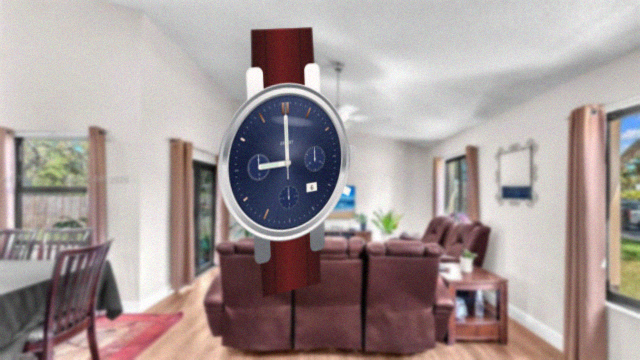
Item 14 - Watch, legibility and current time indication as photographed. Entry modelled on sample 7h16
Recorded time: 9h00
